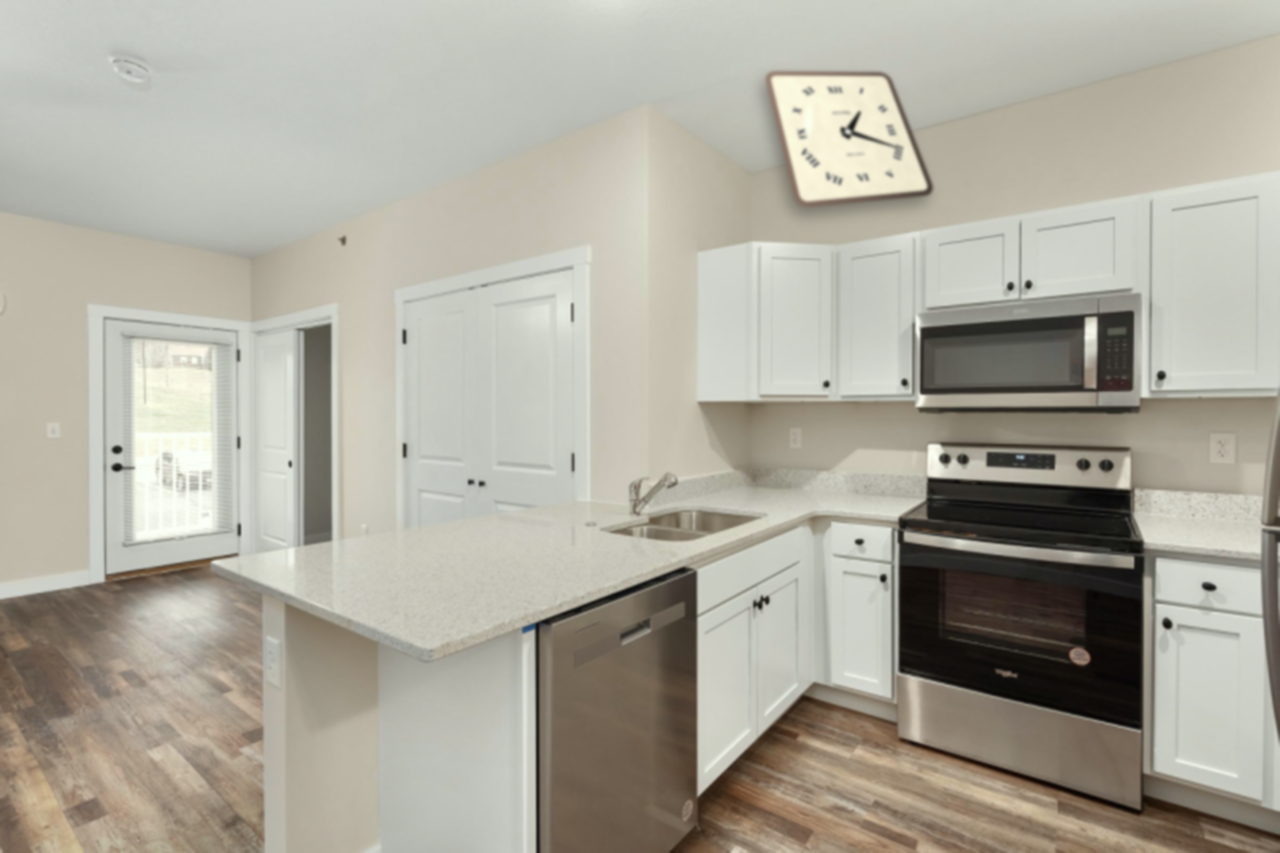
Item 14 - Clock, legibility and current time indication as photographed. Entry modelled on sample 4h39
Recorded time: 1h19
